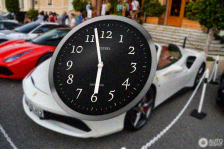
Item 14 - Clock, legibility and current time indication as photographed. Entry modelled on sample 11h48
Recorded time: 5h57
